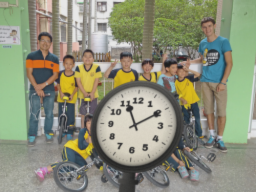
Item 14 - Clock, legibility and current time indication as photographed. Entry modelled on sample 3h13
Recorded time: 11h10
